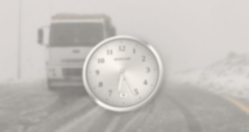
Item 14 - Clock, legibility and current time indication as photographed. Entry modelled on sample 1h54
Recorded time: 6h26
